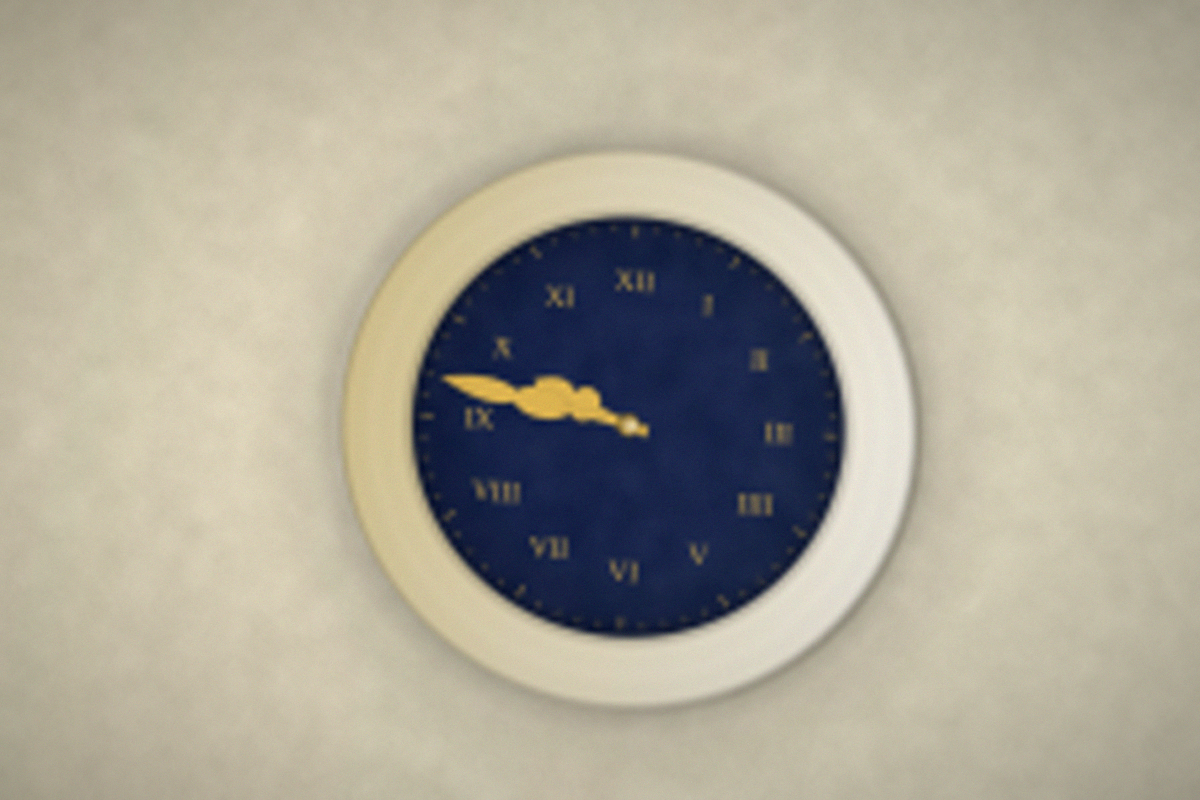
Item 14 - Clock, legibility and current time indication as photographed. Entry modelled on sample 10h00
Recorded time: 9h47
